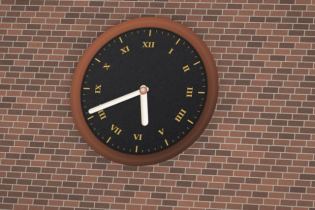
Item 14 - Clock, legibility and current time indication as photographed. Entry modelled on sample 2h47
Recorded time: 5h41
